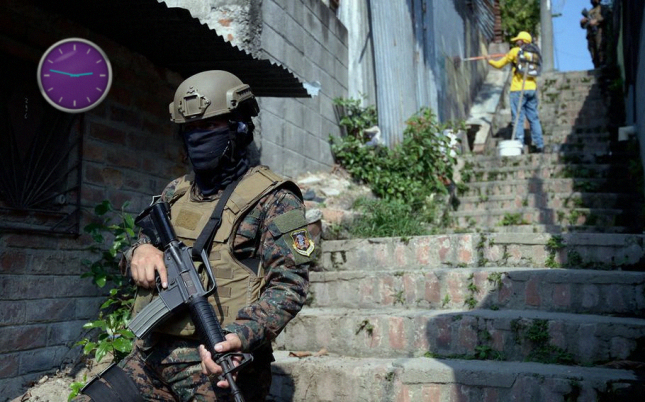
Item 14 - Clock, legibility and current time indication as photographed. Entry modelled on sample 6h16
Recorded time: 2h47
